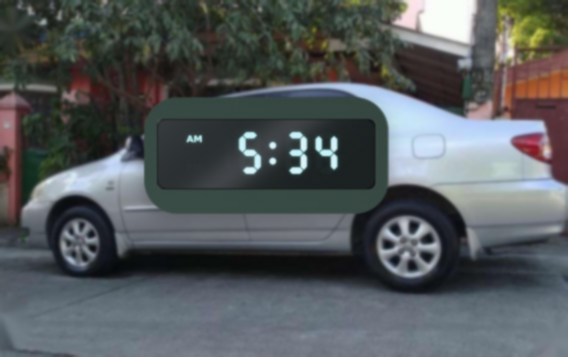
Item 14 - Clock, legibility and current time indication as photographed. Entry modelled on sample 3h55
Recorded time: 5h34
